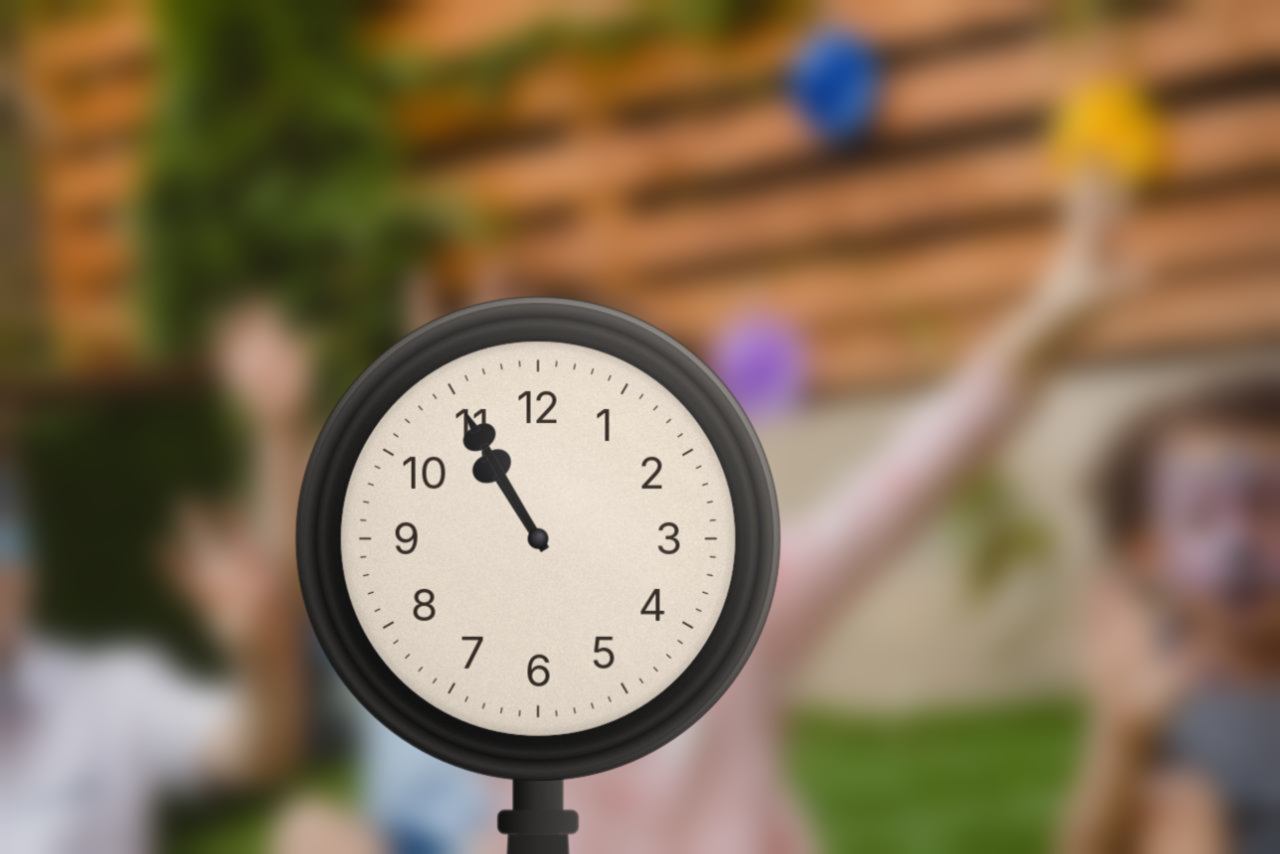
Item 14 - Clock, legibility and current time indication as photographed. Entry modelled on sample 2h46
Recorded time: 10h55
